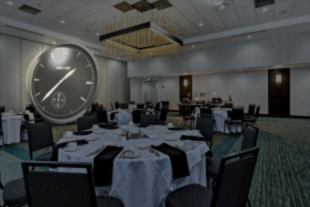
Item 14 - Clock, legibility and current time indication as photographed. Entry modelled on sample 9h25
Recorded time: 1h37
